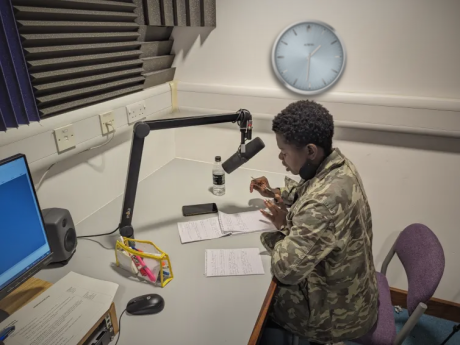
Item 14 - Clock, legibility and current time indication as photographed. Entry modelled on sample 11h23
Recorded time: 1h31
